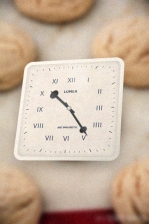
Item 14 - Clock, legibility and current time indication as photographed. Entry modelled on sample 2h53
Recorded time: 10h24
